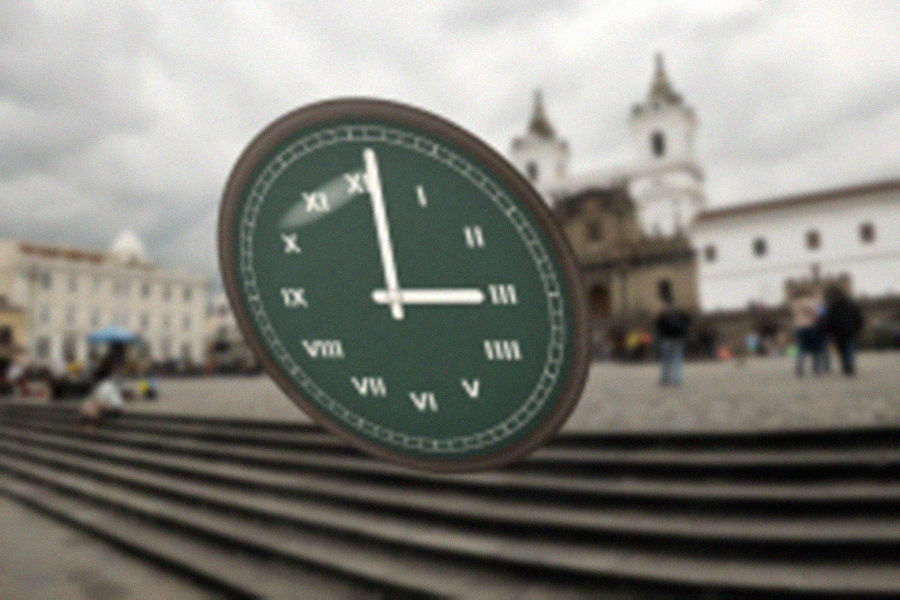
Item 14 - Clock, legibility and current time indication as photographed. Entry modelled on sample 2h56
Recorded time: 3h01
